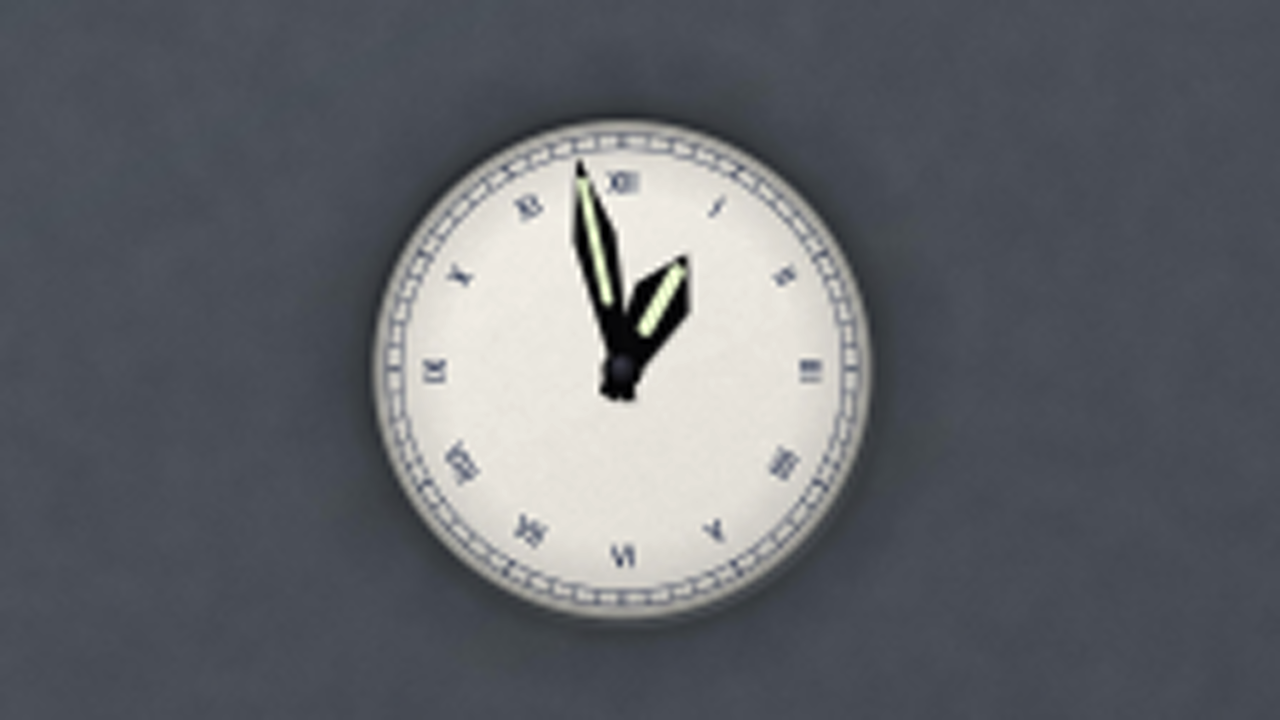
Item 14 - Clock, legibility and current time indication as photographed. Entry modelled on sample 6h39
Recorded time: 12h58
